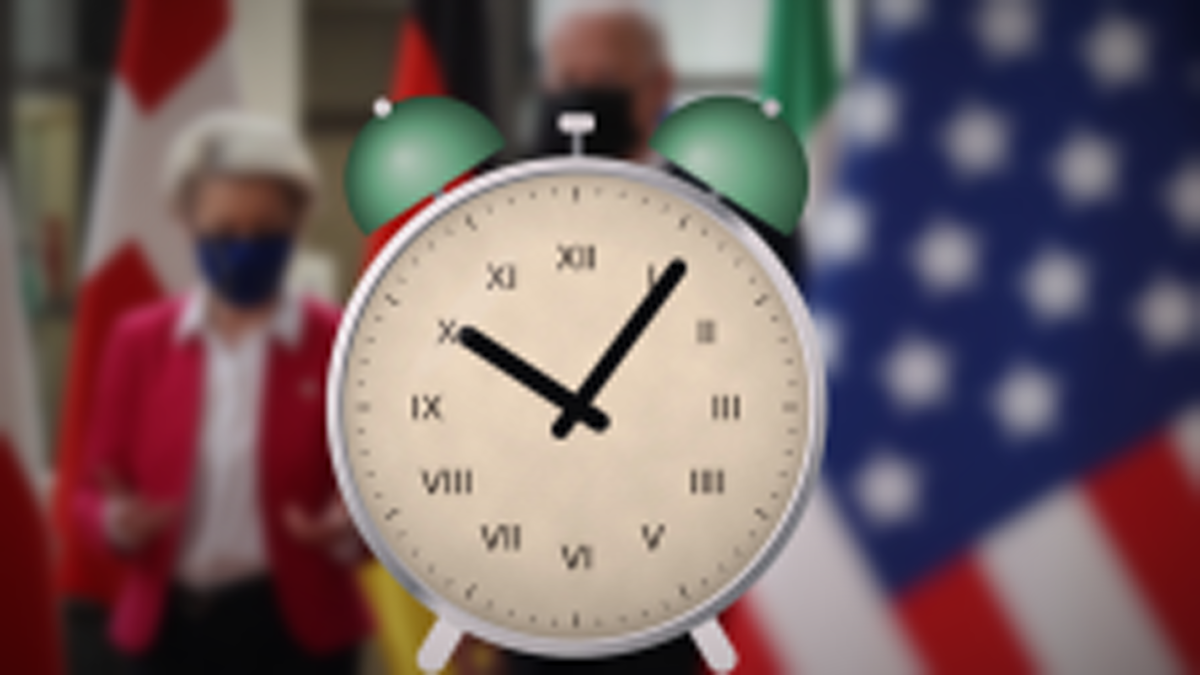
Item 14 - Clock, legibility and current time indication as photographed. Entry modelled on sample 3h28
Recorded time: 10h06
